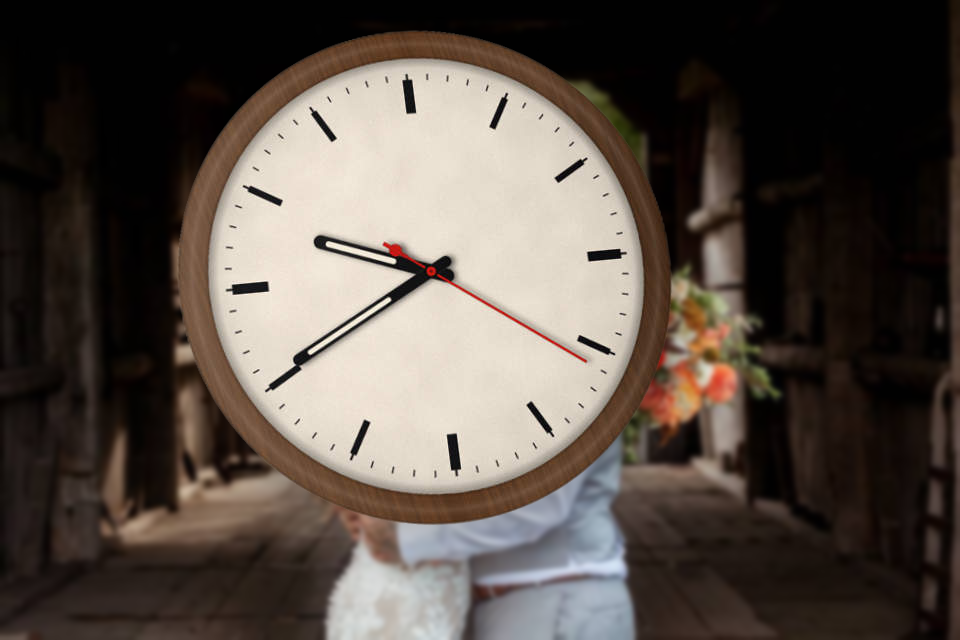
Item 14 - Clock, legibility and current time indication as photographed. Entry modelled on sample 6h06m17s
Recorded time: 9h40m21s
